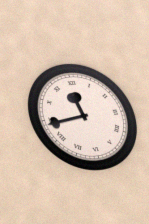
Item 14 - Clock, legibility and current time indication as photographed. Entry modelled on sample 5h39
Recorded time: 11h44
